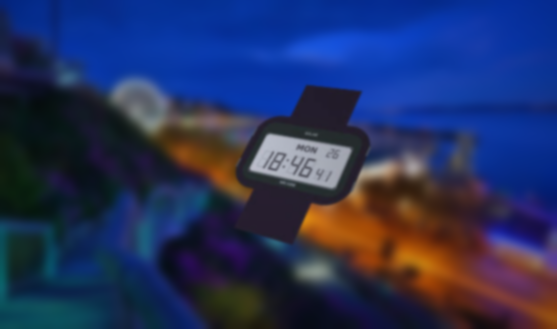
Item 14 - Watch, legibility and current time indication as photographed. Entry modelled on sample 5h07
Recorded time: 18h46
